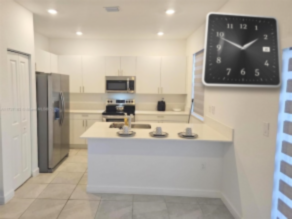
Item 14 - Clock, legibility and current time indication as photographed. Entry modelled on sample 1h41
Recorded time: 1h49
